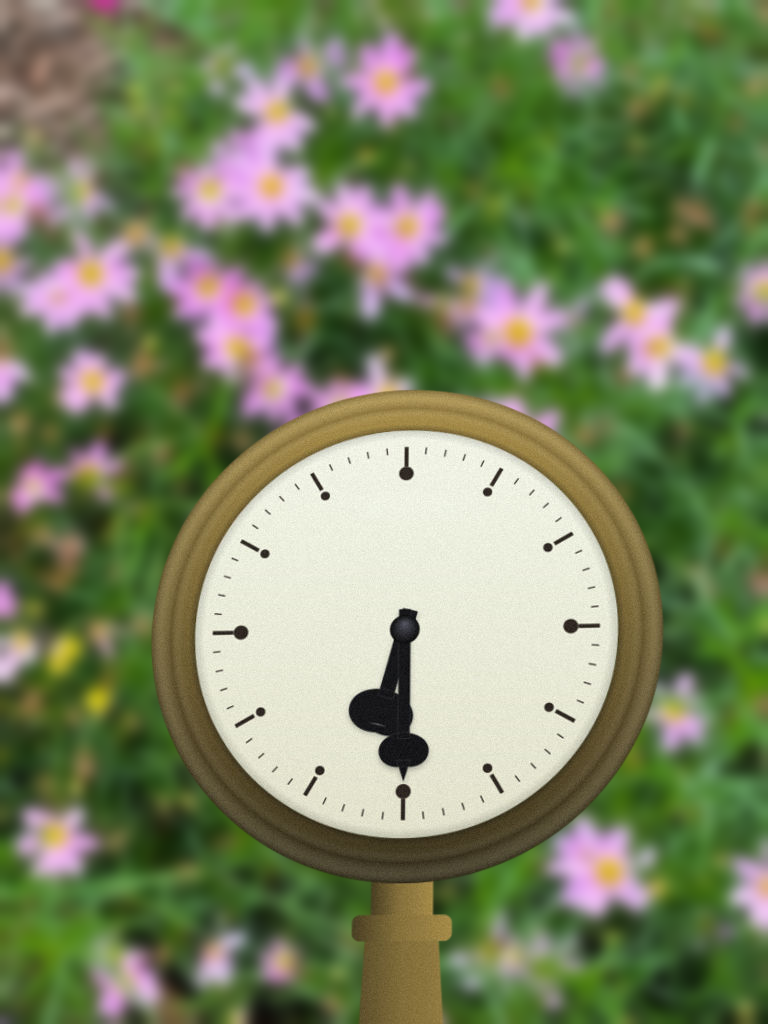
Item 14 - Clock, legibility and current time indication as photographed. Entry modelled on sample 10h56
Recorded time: 6h30
